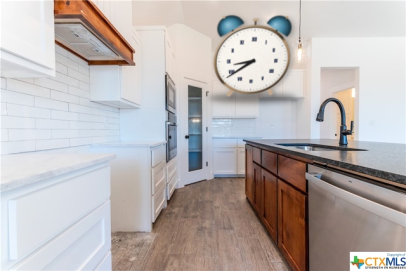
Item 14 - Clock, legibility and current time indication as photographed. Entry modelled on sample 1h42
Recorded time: 8h39
